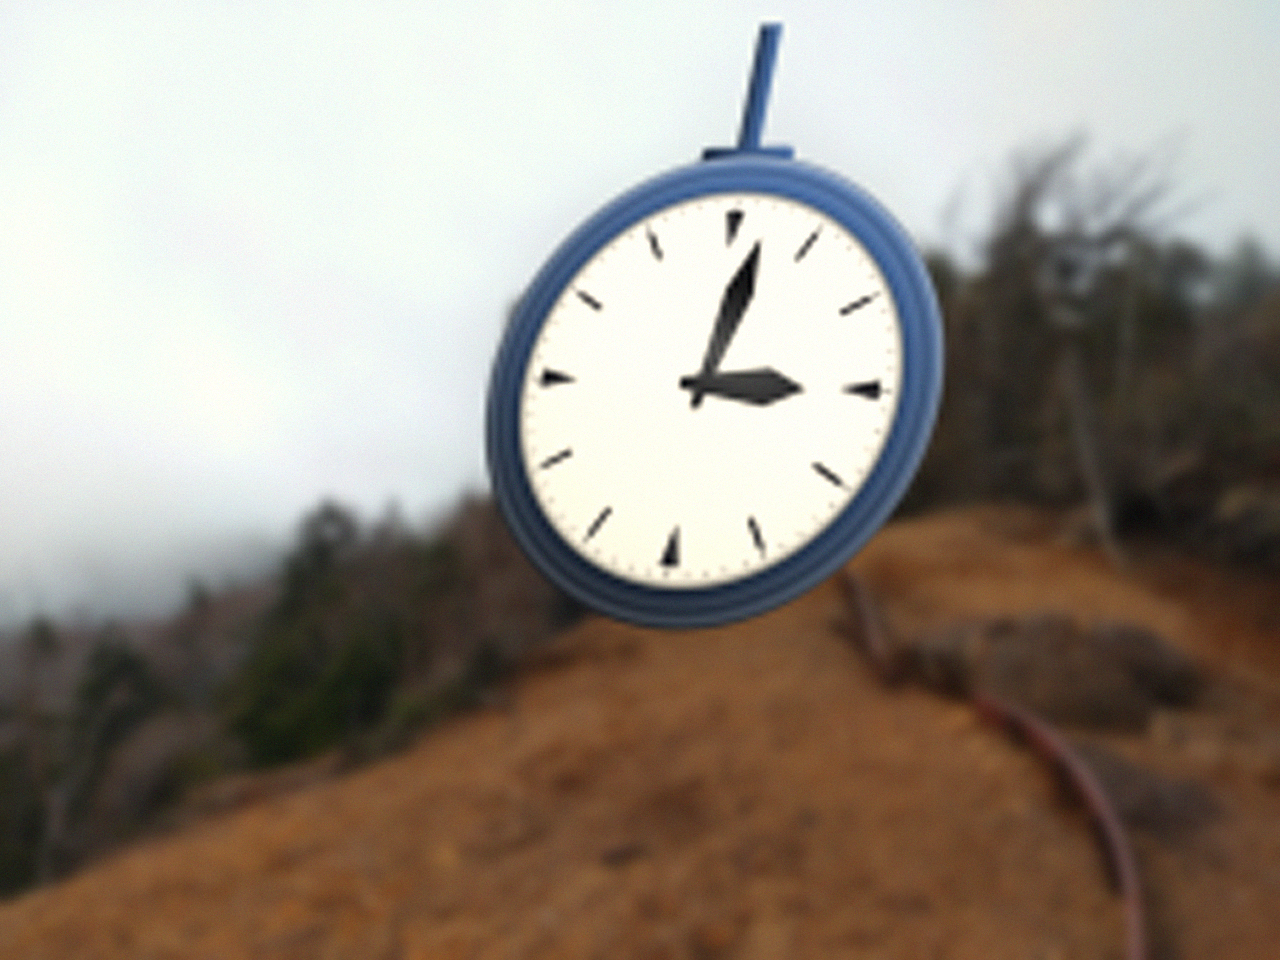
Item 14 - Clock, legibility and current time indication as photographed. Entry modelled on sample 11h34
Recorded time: 3h02
